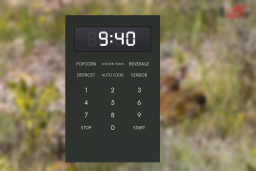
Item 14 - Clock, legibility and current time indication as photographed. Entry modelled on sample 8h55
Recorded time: 9h40
